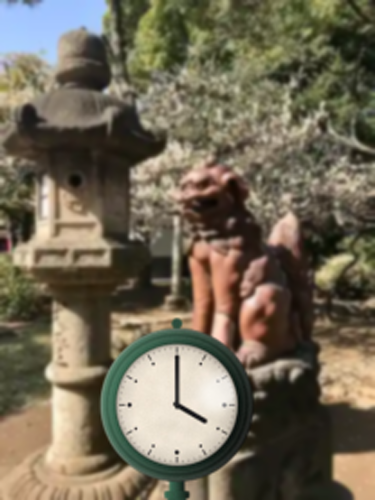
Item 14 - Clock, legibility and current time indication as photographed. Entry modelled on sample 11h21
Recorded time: 4h00
